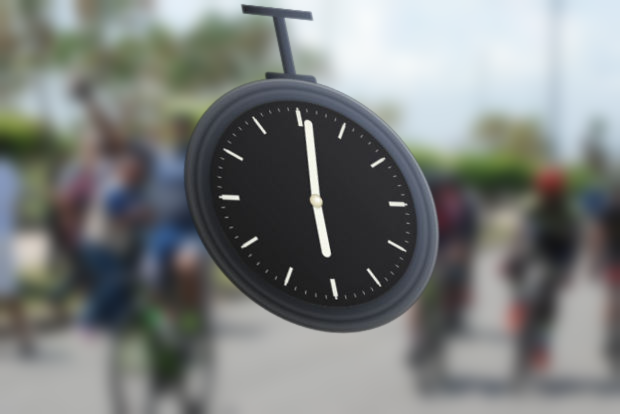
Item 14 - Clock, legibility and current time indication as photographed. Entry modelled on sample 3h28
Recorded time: 6h01
